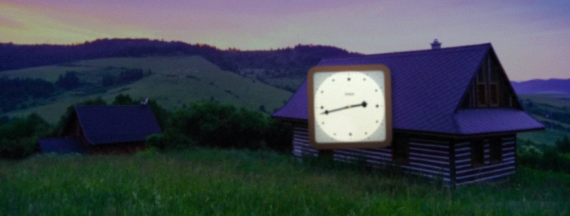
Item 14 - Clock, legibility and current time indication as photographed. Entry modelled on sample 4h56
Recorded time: 2h43
